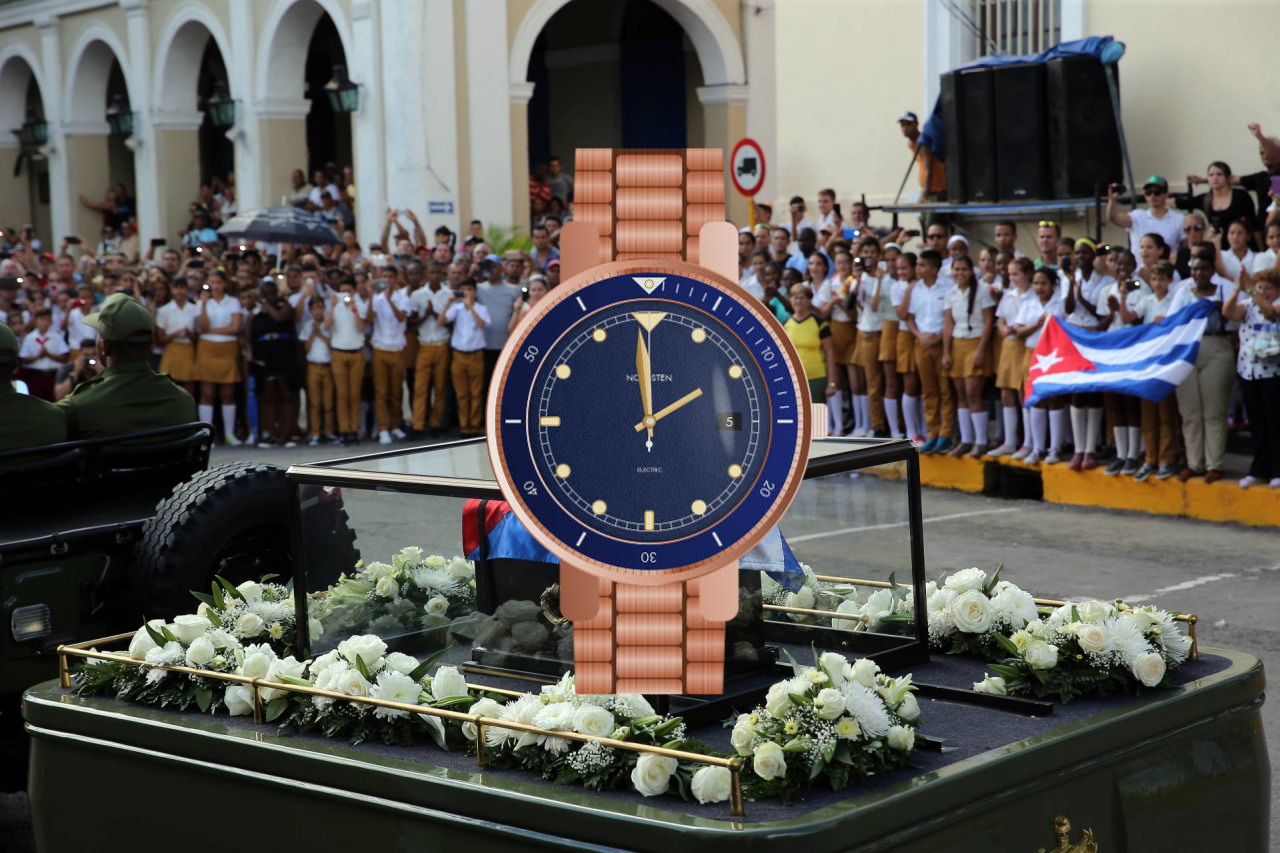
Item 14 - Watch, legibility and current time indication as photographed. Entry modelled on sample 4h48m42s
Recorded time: 1h59m00s
